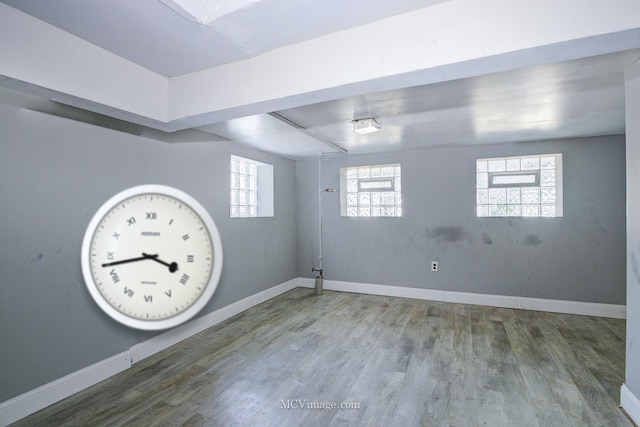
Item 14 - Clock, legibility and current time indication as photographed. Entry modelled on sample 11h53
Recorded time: 3h43
